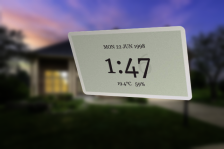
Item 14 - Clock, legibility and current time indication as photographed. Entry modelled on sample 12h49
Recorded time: 1h47
